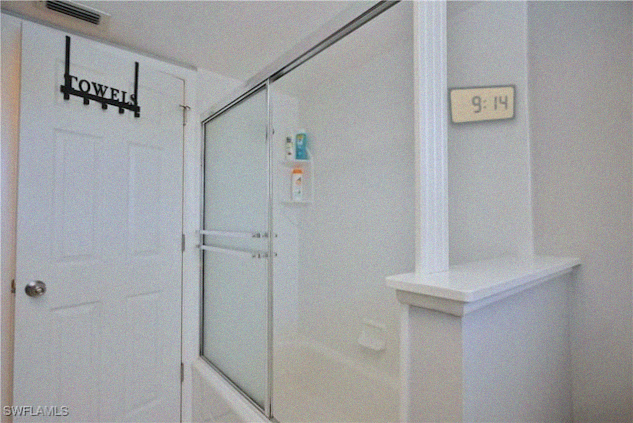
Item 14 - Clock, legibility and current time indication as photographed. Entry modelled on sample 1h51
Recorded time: 9h14
